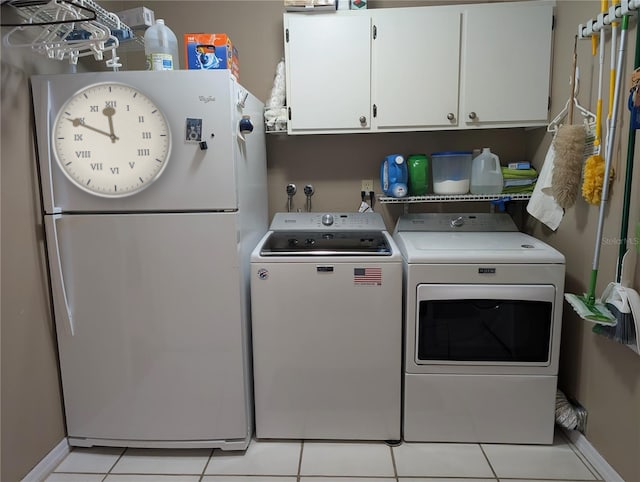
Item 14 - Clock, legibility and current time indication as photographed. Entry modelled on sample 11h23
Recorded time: 11h49
